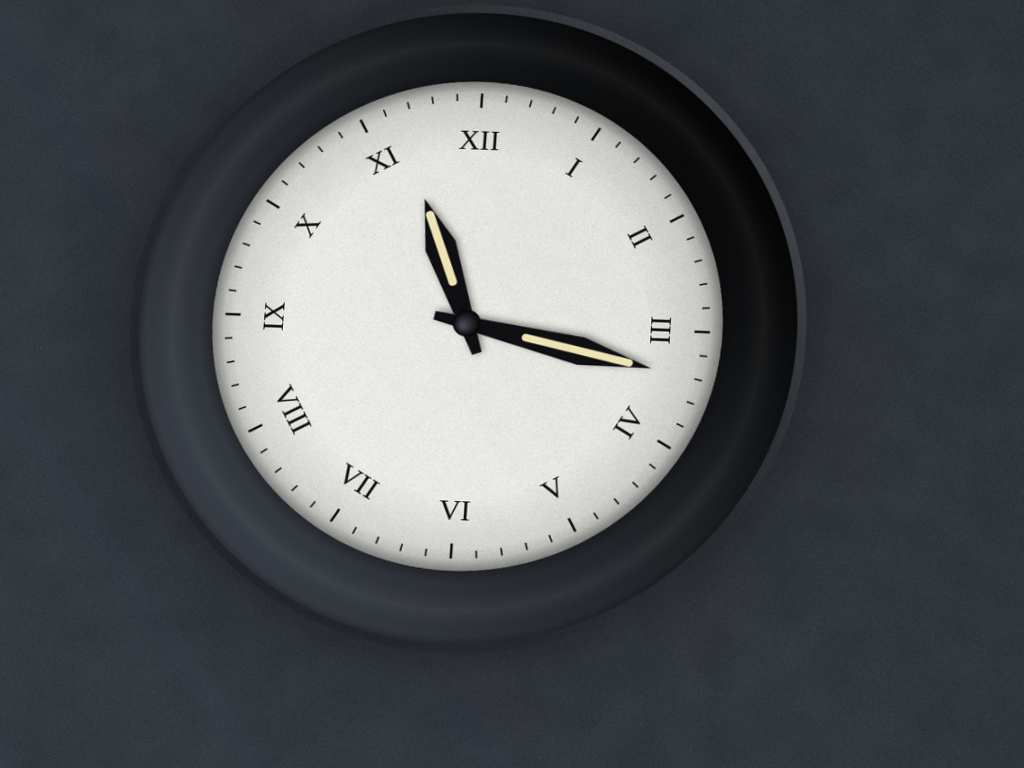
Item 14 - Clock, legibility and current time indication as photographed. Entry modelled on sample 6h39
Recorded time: 11h17
